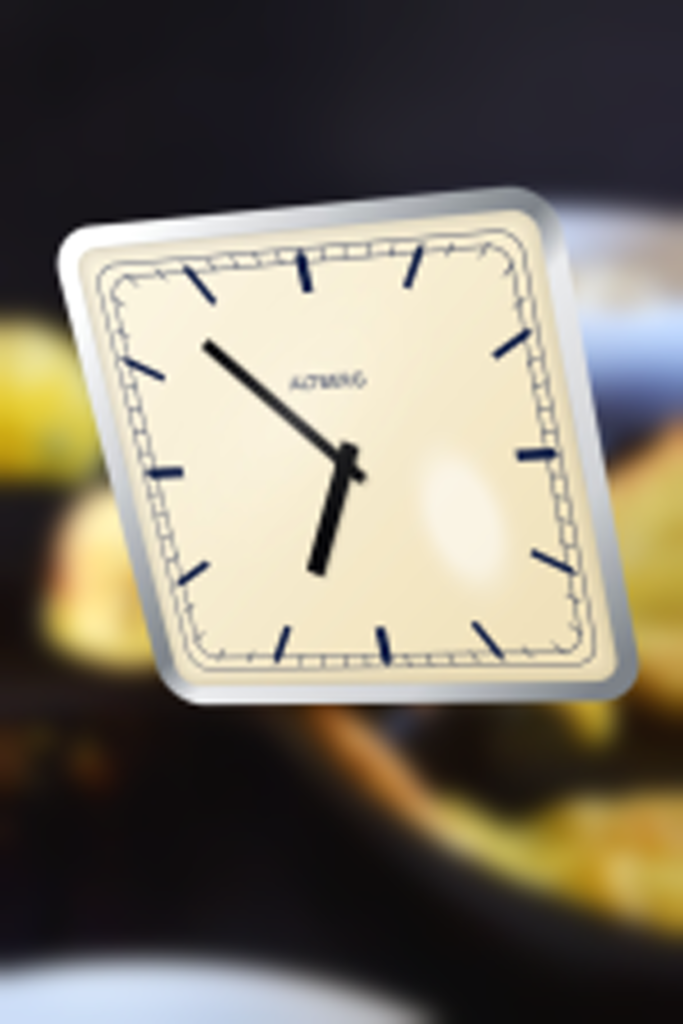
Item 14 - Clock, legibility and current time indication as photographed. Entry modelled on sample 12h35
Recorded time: 6h53
